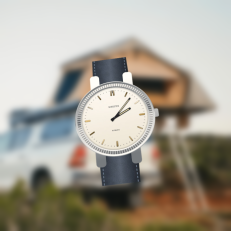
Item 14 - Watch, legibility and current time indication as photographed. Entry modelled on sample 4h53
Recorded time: 2h07
